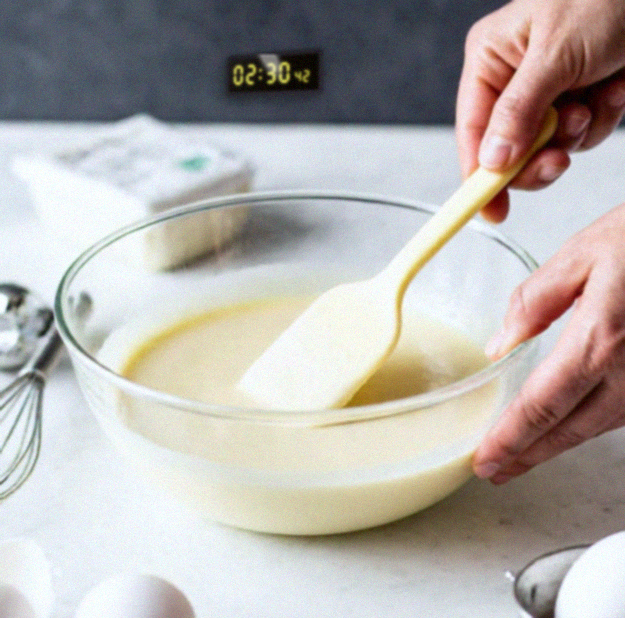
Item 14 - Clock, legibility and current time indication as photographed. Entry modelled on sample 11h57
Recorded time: 2h30
